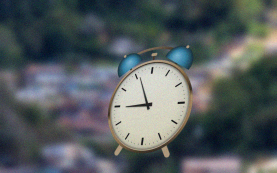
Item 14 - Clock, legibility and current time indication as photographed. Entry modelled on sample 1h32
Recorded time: 8h56
